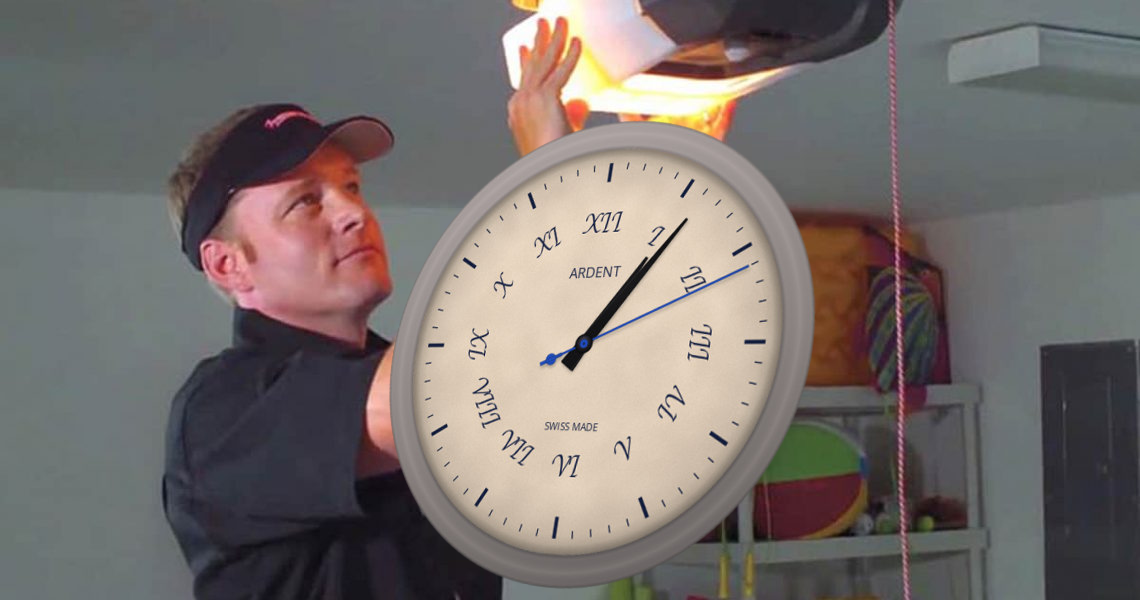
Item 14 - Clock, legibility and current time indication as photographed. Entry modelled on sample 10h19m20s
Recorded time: 1h06m11s
